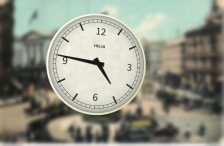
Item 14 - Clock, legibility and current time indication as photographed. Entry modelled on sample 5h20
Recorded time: 4h46
